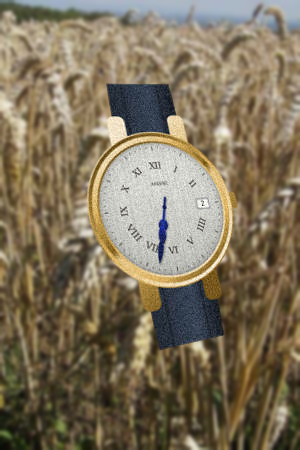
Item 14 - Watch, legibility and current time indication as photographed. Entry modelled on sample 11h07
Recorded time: 6h33
